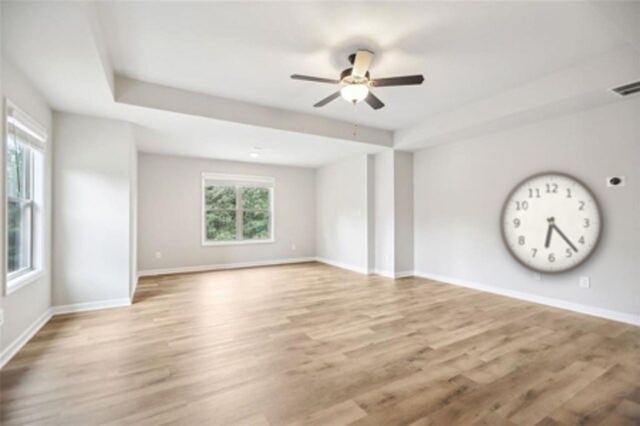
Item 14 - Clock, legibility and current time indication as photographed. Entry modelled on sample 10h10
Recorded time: 6h23
